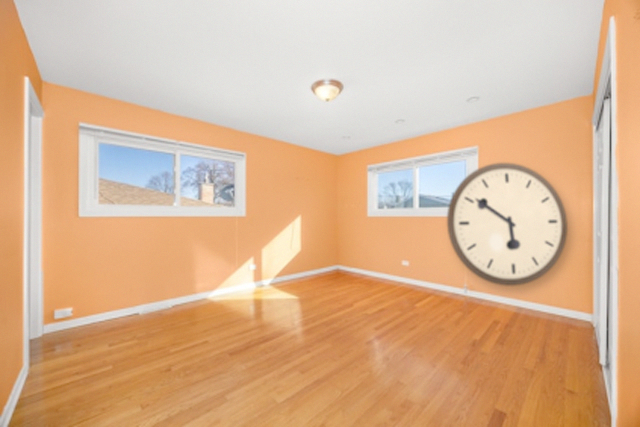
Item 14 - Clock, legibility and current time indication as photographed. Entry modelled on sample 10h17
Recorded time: 5h51
